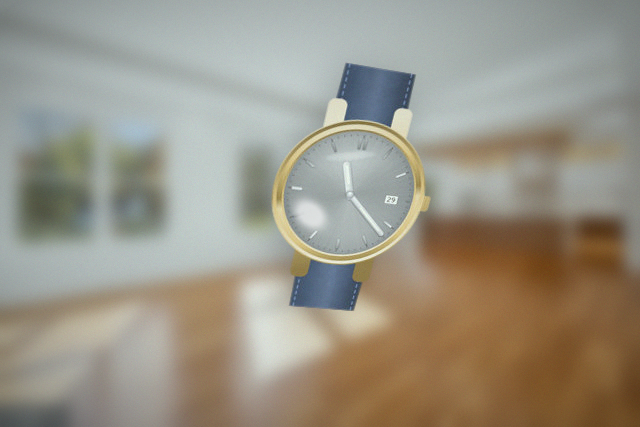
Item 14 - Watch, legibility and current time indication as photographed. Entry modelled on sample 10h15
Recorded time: 11h22
